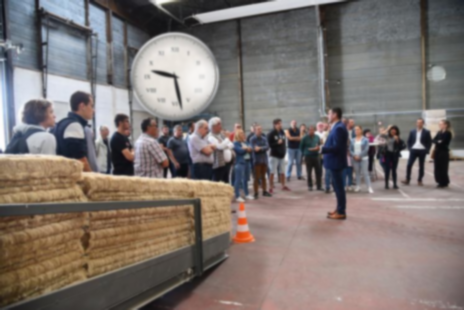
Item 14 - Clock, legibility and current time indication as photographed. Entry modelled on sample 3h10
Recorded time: 9h28
